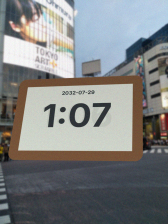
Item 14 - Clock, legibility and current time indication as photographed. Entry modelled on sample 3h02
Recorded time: 1h07
